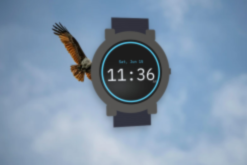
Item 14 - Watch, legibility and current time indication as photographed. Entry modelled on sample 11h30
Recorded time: 11h36
